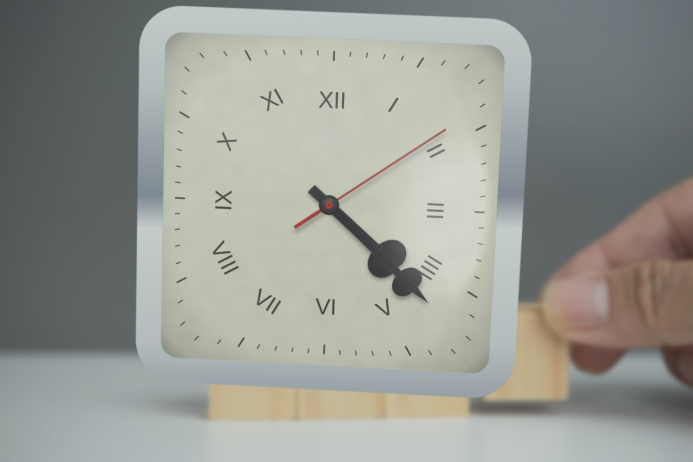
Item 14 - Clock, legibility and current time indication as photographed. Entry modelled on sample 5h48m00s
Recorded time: 4h22m09s
